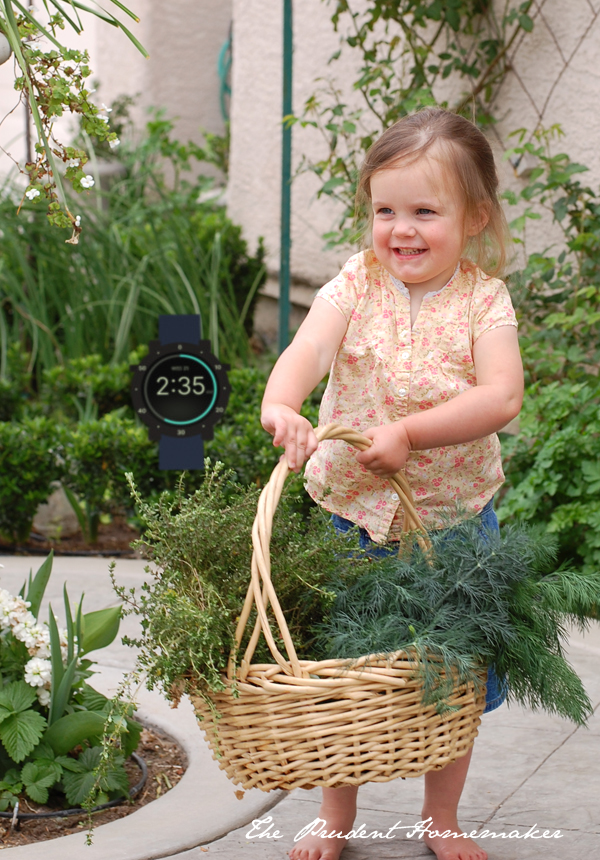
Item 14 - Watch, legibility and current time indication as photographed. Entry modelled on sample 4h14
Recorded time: 2h35
